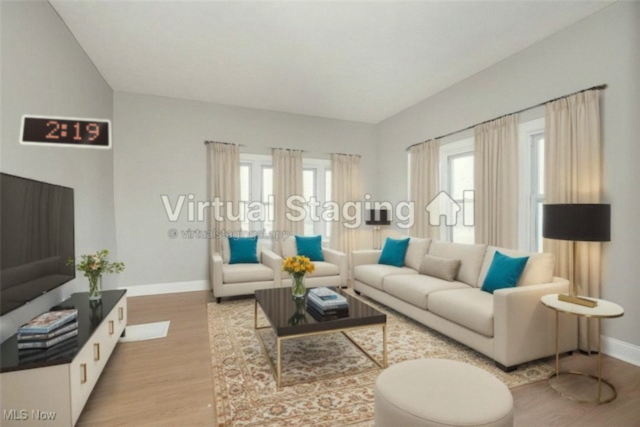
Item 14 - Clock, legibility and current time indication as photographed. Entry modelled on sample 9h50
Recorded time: 2h19
